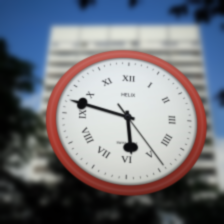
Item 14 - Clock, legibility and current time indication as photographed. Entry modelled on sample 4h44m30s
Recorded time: 5h47m24s
